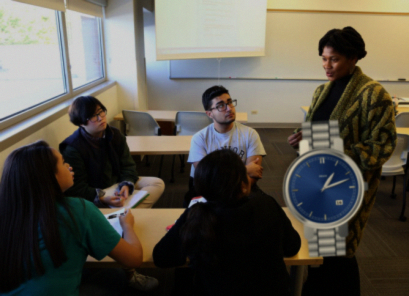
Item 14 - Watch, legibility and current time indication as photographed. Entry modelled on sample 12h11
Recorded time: 1h12
